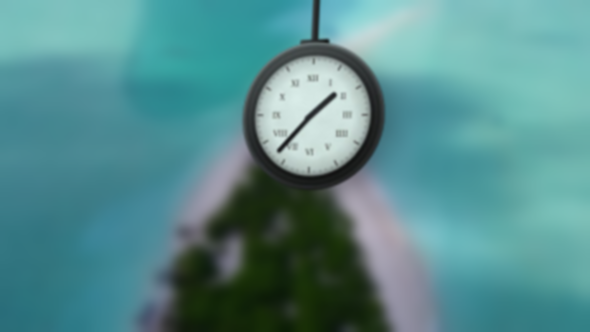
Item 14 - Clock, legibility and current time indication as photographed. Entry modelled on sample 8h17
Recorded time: 1h37
